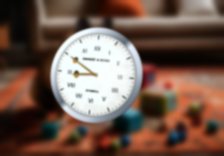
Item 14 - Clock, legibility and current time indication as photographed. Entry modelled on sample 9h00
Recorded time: 8h50
